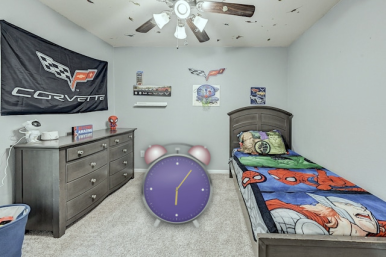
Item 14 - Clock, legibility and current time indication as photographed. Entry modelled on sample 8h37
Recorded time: 6h06
